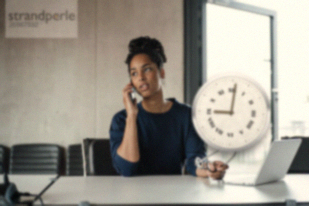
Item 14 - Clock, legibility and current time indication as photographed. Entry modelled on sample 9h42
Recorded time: 9h01
